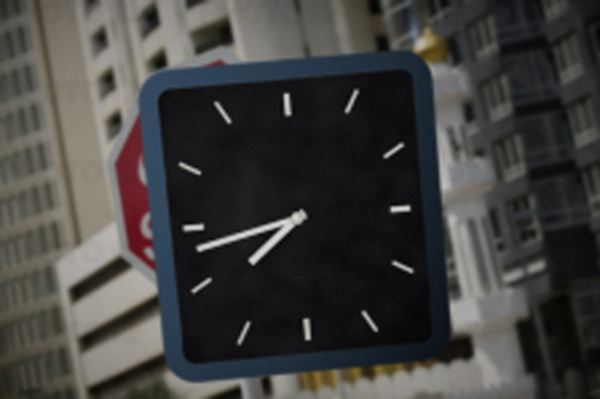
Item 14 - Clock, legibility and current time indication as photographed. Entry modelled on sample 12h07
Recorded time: 7h43
